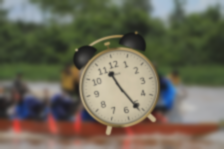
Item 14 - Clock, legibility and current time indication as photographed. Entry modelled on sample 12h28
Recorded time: 11h26
